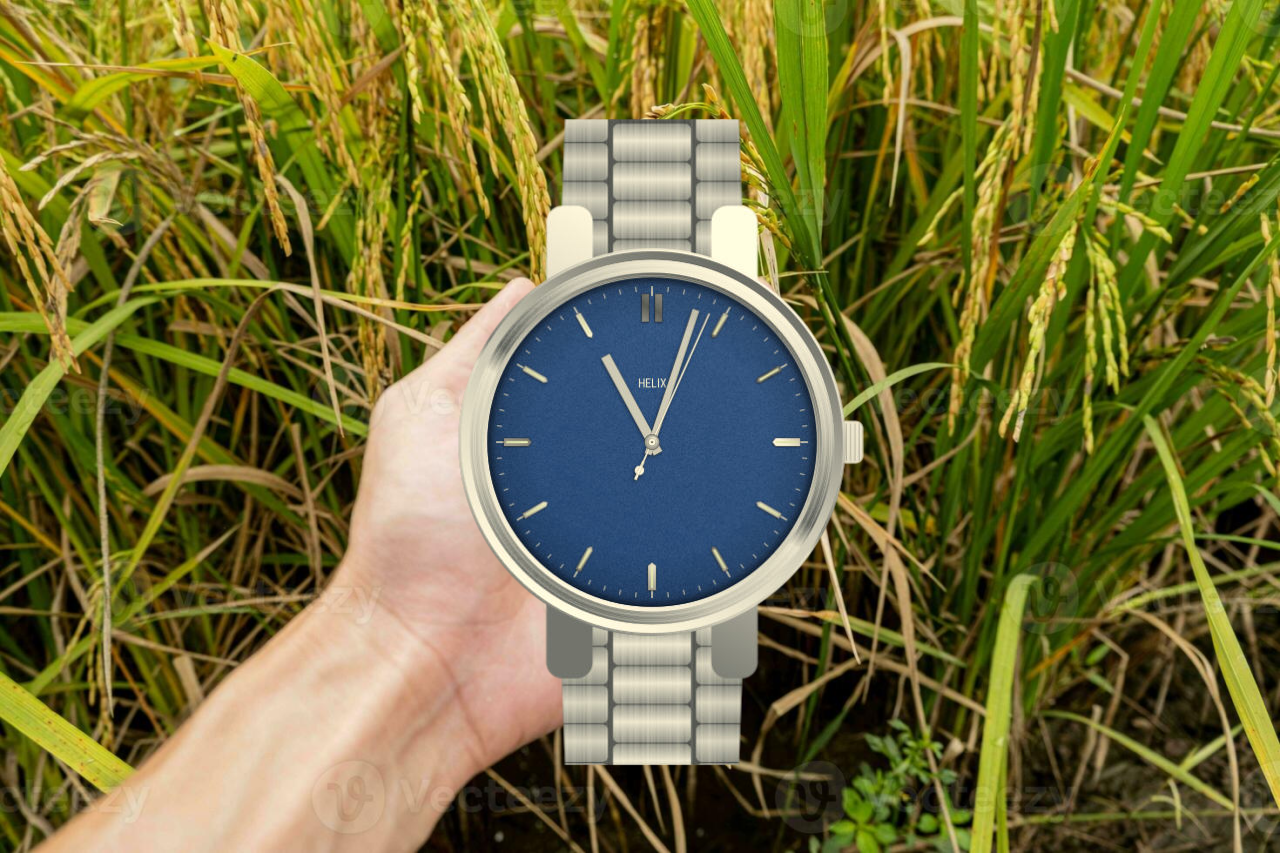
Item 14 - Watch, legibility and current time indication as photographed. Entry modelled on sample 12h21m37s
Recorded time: 11h03m04s
